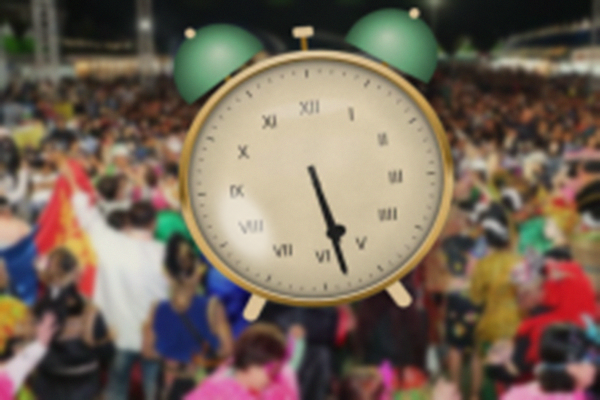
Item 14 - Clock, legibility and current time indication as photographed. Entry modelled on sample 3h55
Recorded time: 5h28
